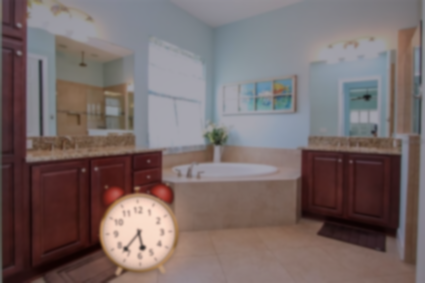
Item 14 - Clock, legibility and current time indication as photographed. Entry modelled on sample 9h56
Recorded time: 5h37
